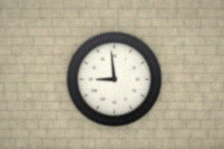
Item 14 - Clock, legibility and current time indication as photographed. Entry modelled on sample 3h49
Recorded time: 8h59
